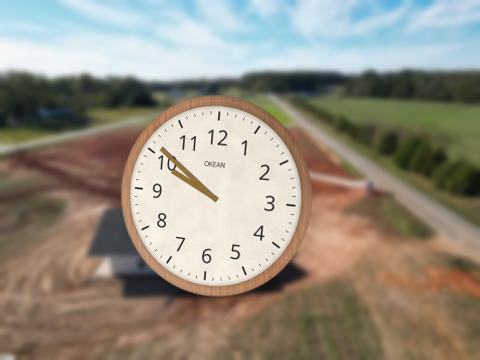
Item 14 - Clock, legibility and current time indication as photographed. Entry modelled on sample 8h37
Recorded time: 9h51
